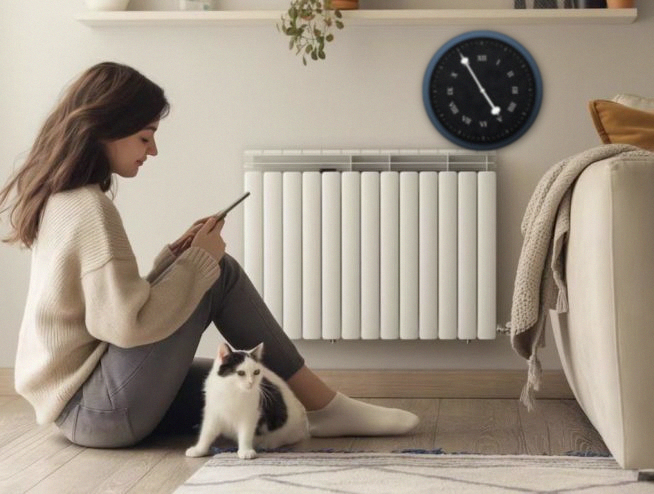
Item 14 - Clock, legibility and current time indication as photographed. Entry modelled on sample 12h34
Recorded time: 4h55
